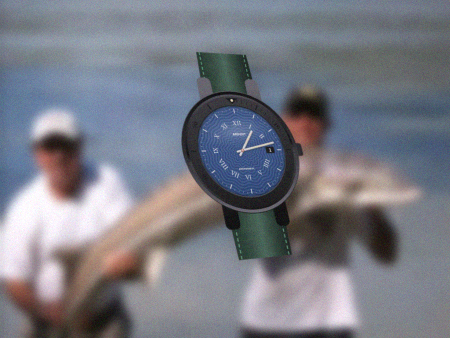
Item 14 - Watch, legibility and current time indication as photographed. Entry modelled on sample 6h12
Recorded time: 1h13
